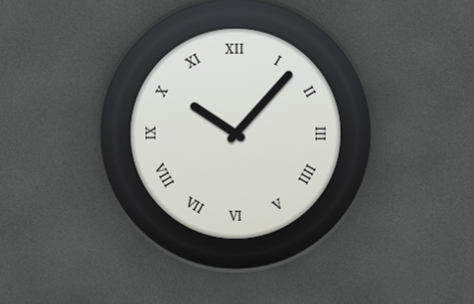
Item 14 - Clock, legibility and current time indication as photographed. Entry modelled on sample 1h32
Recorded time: 10h07
